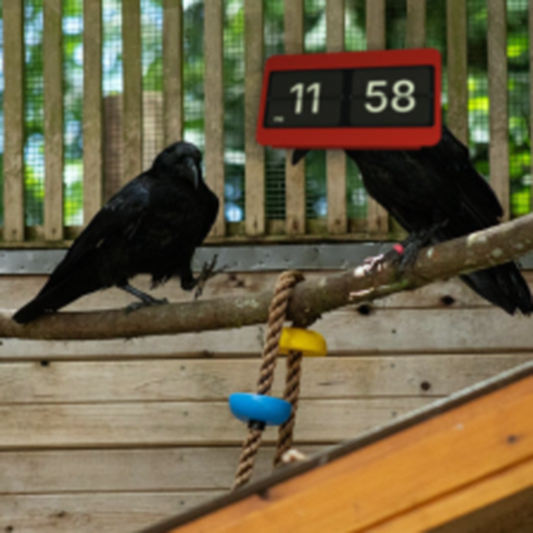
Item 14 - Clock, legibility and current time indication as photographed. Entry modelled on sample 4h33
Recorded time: 11h58
